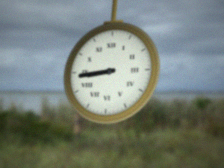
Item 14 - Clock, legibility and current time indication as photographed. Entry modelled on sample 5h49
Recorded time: 8h44
